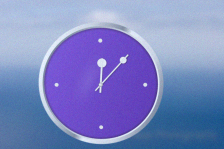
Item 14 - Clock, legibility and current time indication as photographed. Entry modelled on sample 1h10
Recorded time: 12h07
